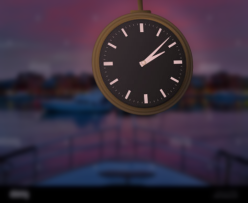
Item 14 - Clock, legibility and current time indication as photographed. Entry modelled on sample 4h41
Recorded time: 2h08
